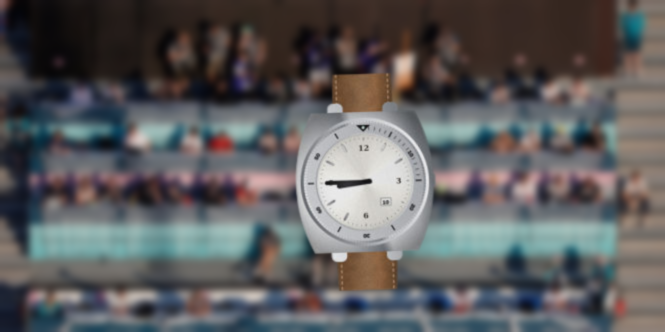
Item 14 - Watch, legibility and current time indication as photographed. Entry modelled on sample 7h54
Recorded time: 8h45
